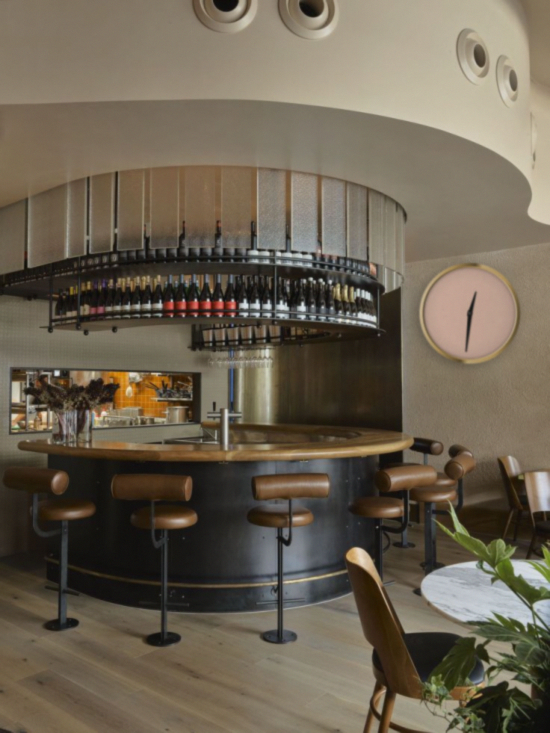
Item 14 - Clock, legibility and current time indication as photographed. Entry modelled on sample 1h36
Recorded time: 12h31
